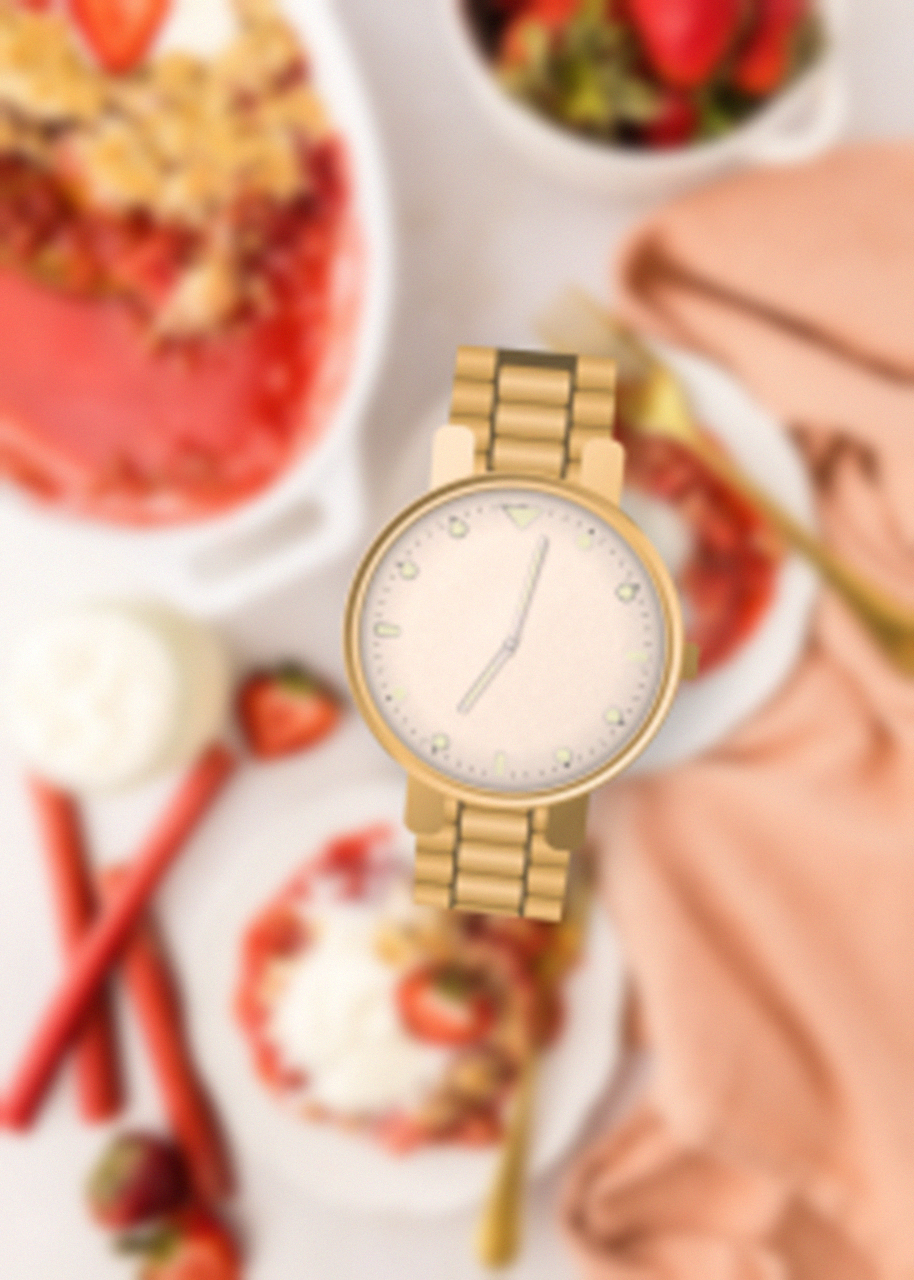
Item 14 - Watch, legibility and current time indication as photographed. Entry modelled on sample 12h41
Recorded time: 7h02
